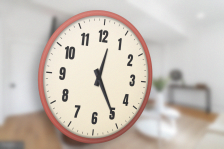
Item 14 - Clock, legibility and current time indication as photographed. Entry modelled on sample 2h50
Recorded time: 12h25
